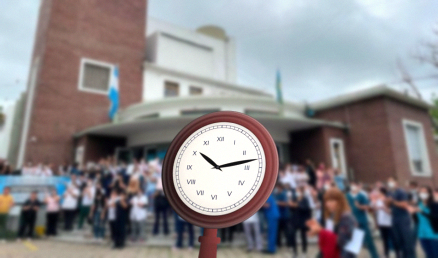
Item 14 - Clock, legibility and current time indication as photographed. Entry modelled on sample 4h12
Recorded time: 10h13
